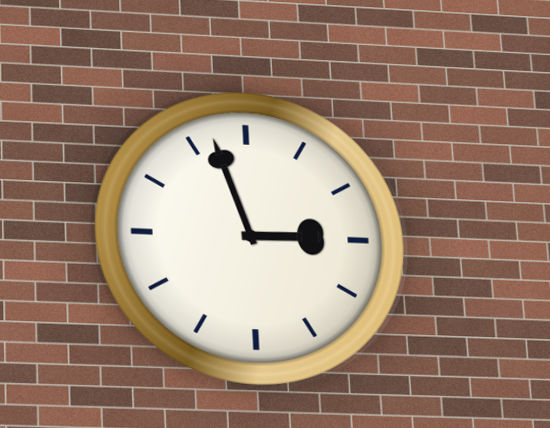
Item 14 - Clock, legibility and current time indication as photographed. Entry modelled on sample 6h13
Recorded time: 2h57
